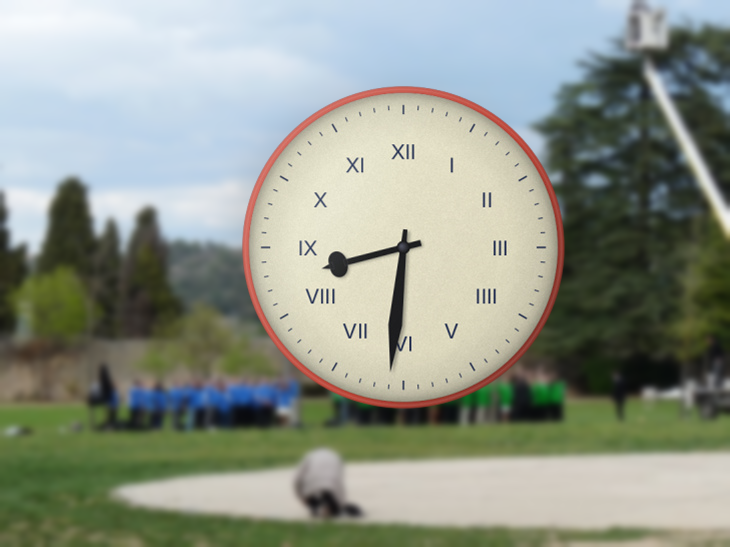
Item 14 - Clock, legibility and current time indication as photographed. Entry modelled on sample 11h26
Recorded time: 8h31
